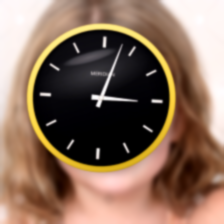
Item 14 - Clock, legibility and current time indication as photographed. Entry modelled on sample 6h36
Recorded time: 3h03
